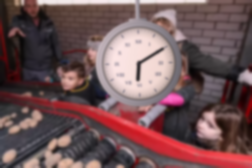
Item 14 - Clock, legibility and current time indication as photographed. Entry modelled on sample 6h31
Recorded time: 6h10
